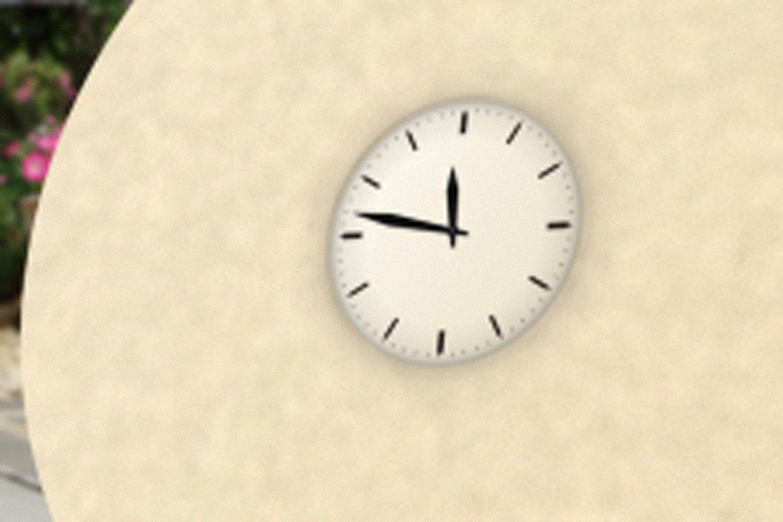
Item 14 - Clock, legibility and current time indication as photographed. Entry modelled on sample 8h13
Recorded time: 11h47
